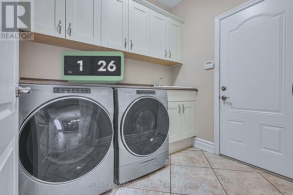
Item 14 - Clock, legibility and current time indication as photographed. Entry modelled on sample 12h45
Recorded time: 1h26
